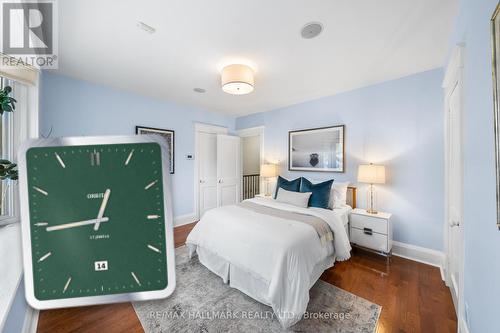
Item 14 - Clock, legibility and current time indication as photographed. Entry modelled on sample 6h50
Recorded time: 12h44
